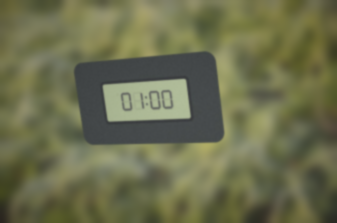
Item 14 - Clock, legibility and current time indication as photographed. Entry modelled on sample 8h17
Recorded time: 1h00
